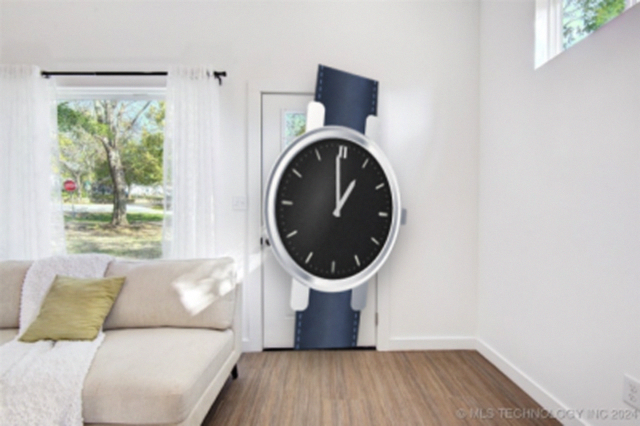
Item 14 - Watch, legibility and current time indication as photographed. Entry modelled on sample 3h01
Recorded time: 12h59
